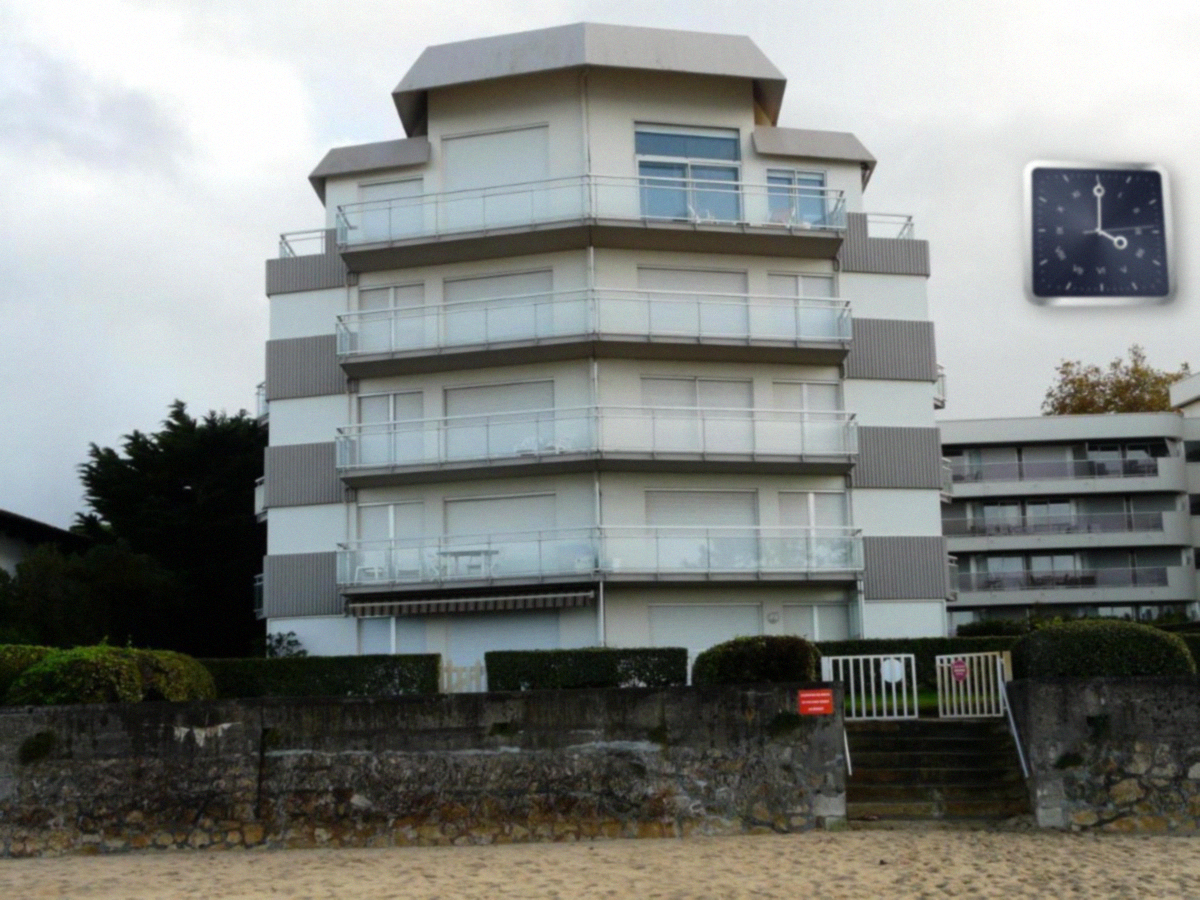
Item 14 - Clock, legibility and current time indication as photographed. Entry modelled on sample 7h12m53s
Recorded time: 4h00m14s
